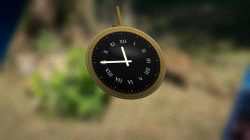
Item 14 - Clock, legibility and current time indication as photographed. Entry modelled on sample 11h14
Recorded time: 11h45
